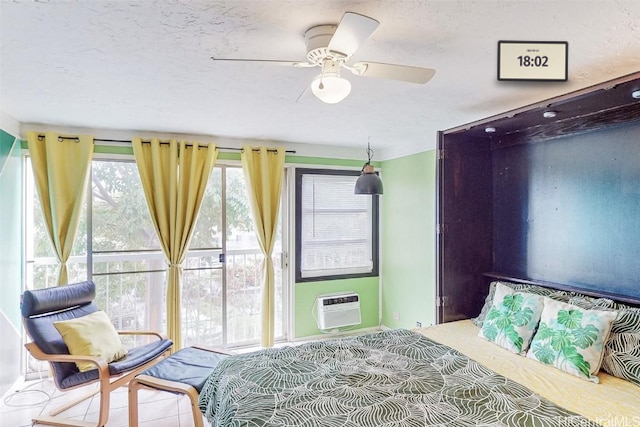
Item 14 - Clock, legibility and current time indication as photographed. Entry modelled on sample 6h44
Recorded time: 18h02
